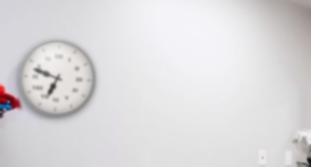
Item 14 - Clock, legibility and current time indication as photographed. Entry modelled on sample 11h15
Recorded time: 6h48
